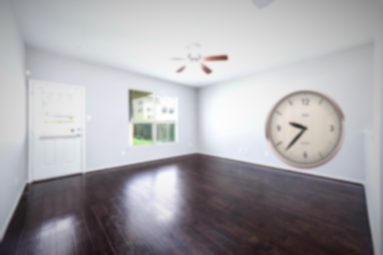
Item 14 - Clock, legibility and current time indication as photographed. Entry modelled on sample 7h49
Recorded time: 9h37
